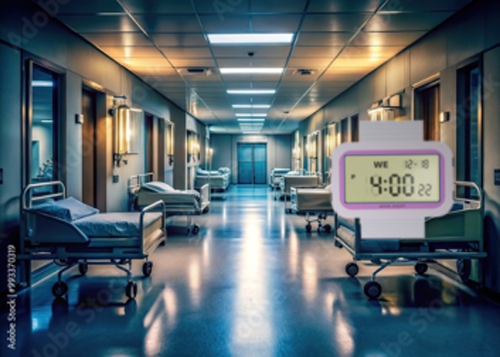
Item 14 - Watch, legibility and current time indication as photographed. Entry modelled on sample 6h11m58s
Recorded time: 4h00m22s
